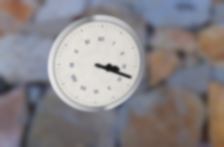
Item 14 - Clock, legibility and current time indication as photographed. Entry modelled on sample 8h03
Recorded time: 3h18
